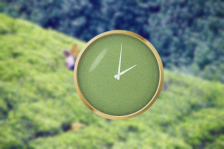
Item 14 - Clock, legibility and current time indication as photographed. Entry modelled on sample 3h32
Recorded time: 2h01
